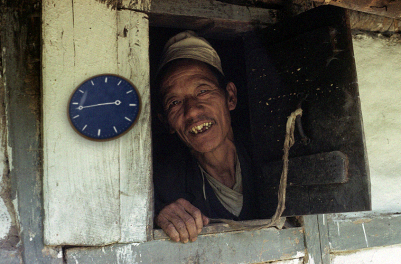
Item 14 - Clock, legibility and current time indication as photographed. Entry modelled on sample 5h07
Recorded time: 2h43
